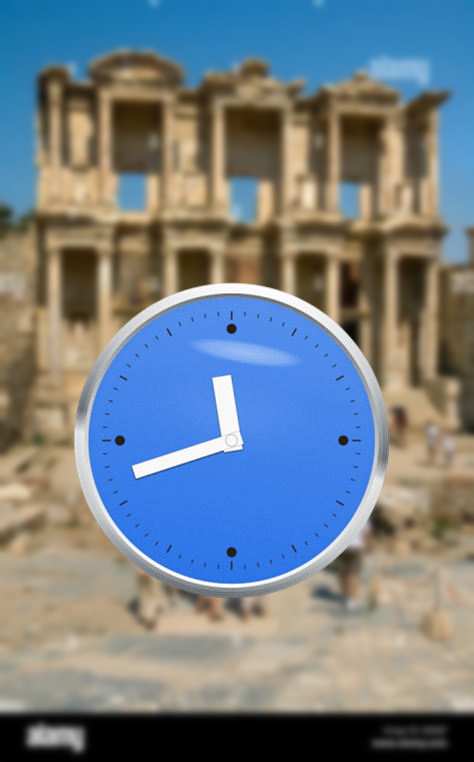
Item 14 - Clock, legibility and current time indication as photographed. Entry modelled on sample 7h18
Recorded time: 11h42
